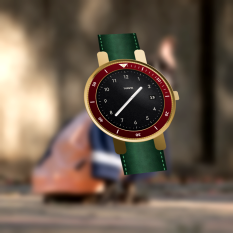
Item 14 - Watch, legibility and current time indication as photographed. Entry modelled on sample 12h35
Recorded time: 1h38
